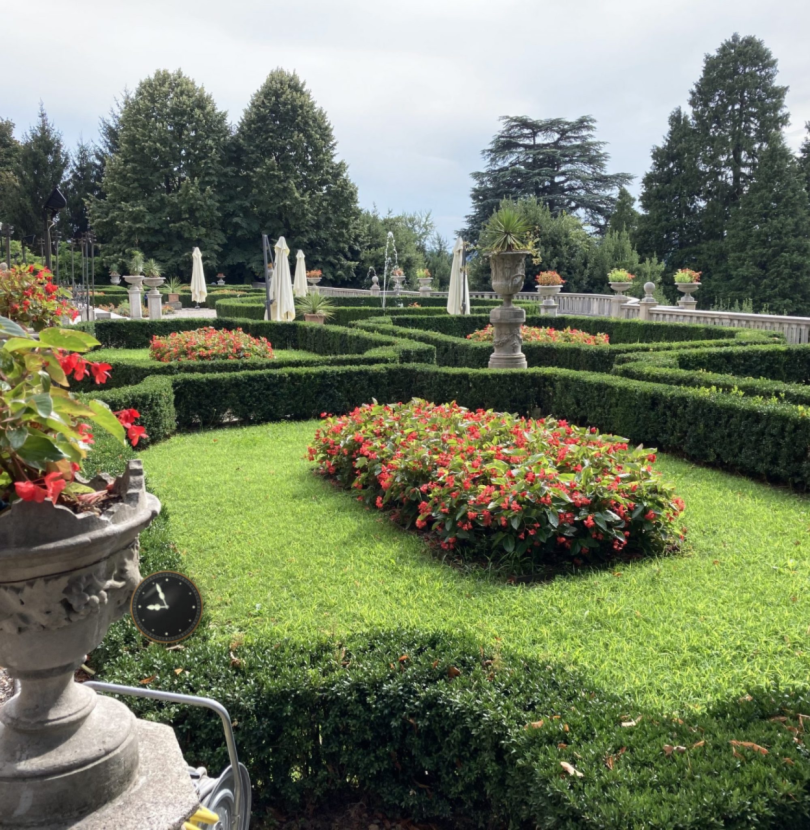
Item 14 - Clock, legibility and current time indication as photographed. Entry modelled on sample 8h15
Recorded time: 8h56
